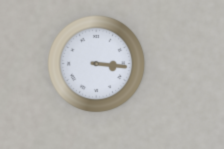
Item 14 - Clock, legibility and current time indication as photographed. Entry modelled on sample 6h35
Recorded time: 3h16
